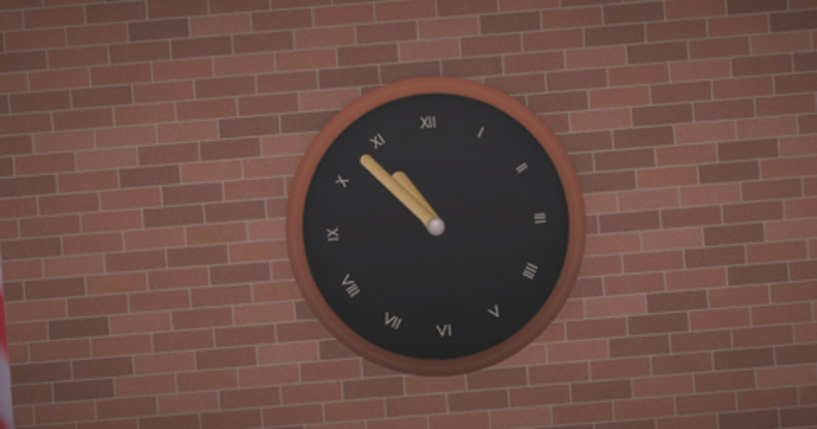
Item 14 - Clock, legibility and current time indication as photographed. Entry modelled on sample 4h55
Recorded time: 10h53
